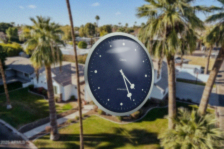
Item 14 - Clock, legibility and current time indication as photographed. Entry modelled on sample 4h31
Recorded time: 4h26
